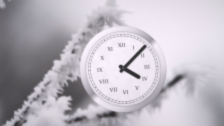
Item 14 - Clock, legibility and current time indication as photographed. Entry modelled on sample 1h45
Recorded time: 4h08
